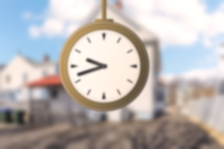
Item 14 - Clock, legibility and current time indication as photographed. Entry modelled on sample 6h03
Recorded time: 9h42
